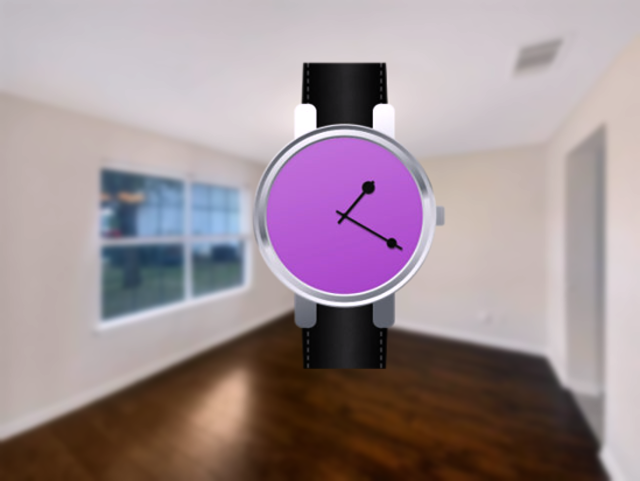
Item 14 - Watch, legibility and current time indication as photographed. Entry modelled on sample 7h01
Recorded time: 1h20
